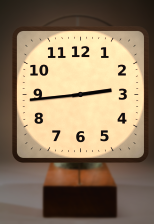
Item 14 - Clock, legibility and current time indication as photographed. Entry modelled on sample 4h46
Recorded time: 2h44
